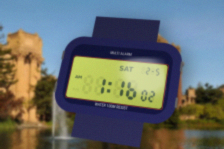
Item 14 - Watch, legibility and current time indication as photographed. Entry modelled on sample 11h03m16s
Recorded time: 1h16m02s
